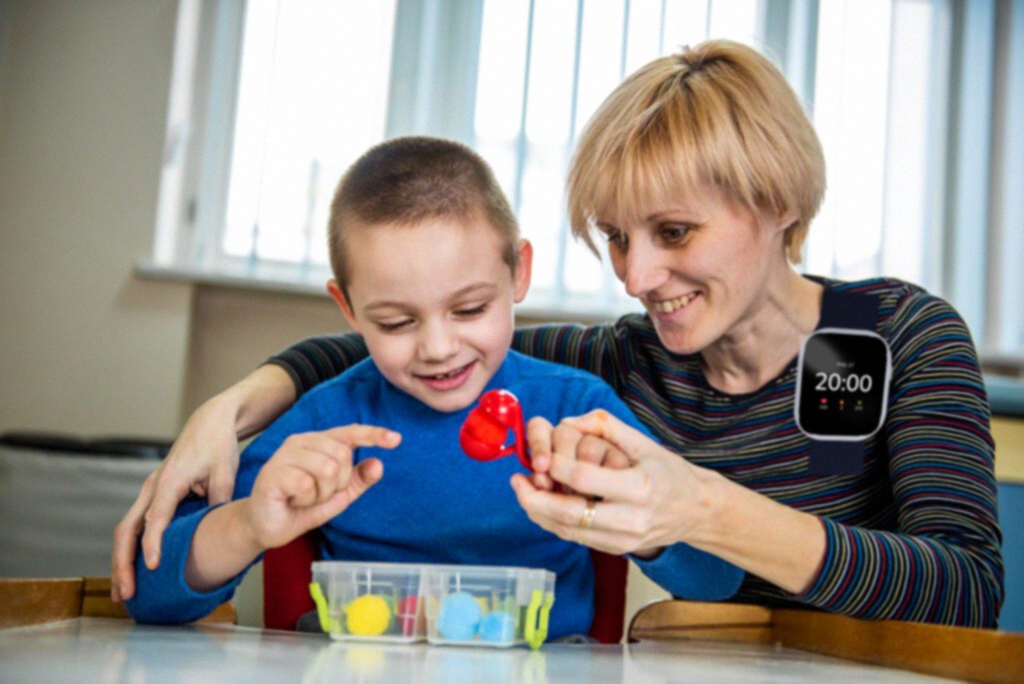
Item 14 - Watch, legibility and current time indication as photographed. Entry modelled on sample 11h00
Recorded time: 20h00
